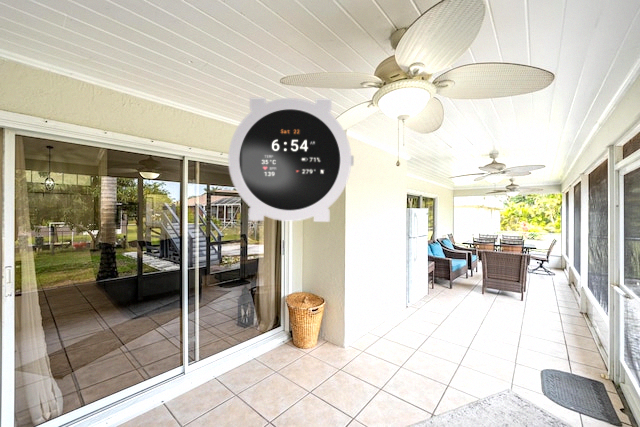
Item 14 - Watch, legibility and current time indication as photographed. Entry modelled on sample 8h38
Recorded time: 6h54
